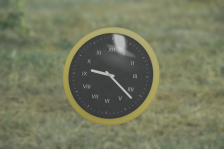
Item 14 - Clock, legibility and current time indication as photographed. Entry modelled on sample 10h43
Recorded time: 9h22
